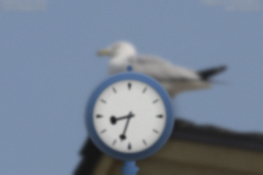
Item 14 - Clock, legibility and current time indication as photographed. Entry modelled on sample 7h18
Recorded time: 8h33
